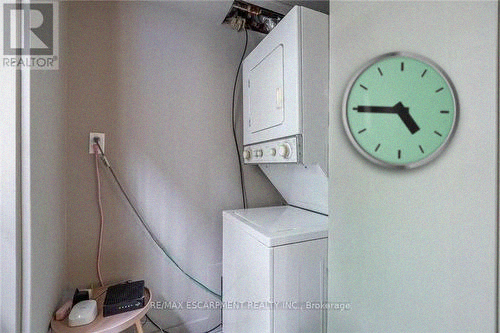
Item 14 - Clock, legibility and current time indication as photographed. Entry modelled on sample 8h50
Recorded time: 4h45
